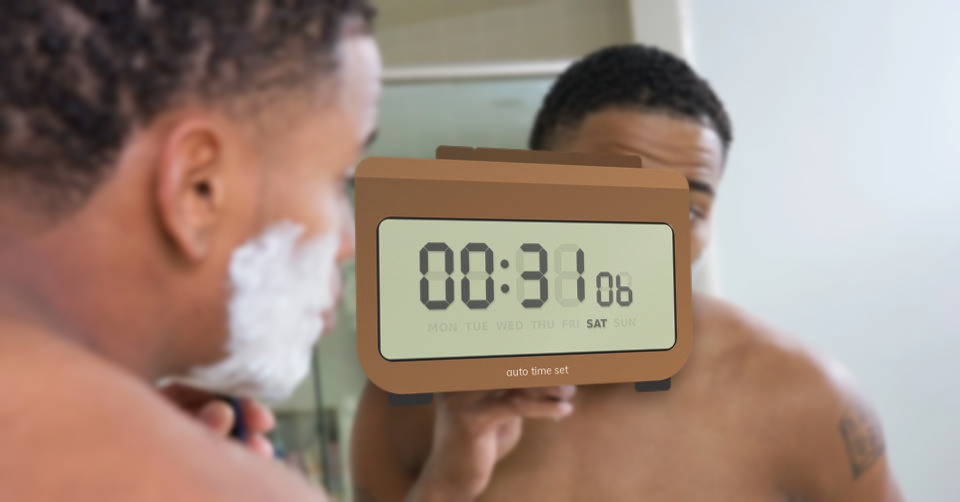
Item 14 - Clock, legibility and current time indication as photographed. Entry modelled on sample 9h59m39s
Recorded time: 0h31m06s
